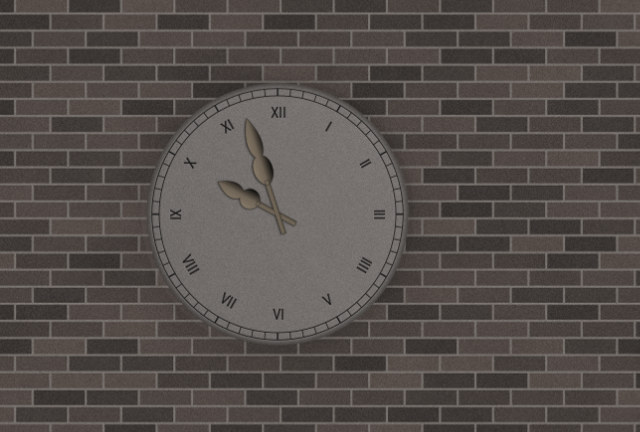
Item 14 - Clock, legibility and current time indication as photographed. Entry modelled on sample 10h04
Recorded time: 9h57
